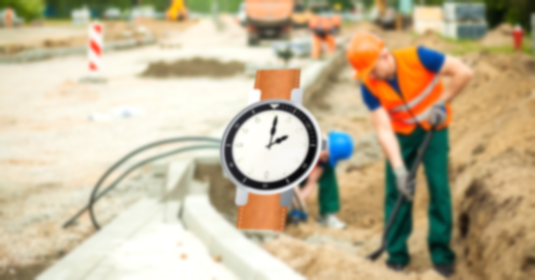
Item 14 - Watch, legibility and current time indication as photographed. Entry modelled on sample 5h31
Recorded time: 2h01
